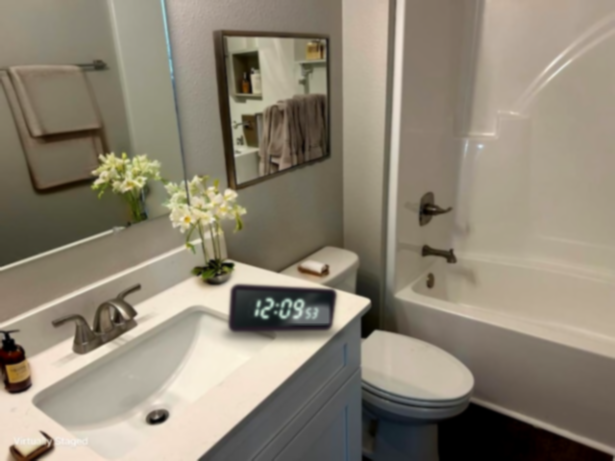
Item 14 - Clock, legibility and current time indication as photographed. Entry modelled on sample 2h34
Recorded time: 12h09
